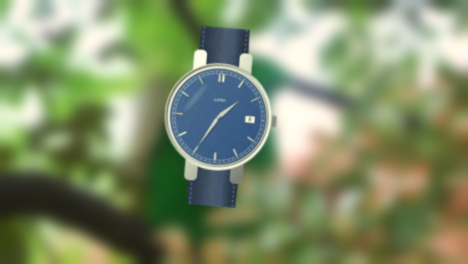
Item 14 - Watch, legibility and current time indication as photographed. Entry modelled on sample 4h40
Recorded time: 1h35
